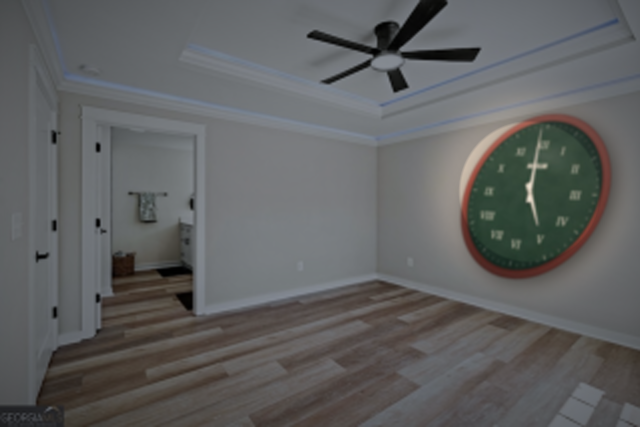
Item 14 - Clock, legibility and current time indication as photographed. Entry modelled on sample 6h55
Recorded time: 4h59
